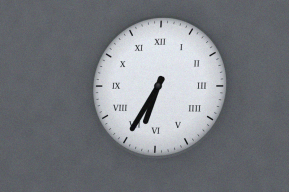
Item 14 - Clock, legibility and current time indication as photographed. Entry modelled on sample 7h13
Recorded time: 6h35
